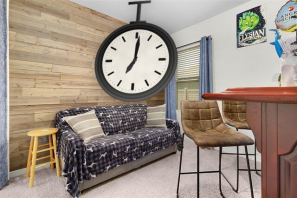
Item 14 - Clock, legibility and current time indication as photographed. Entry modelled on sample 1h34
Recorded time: 7h01
